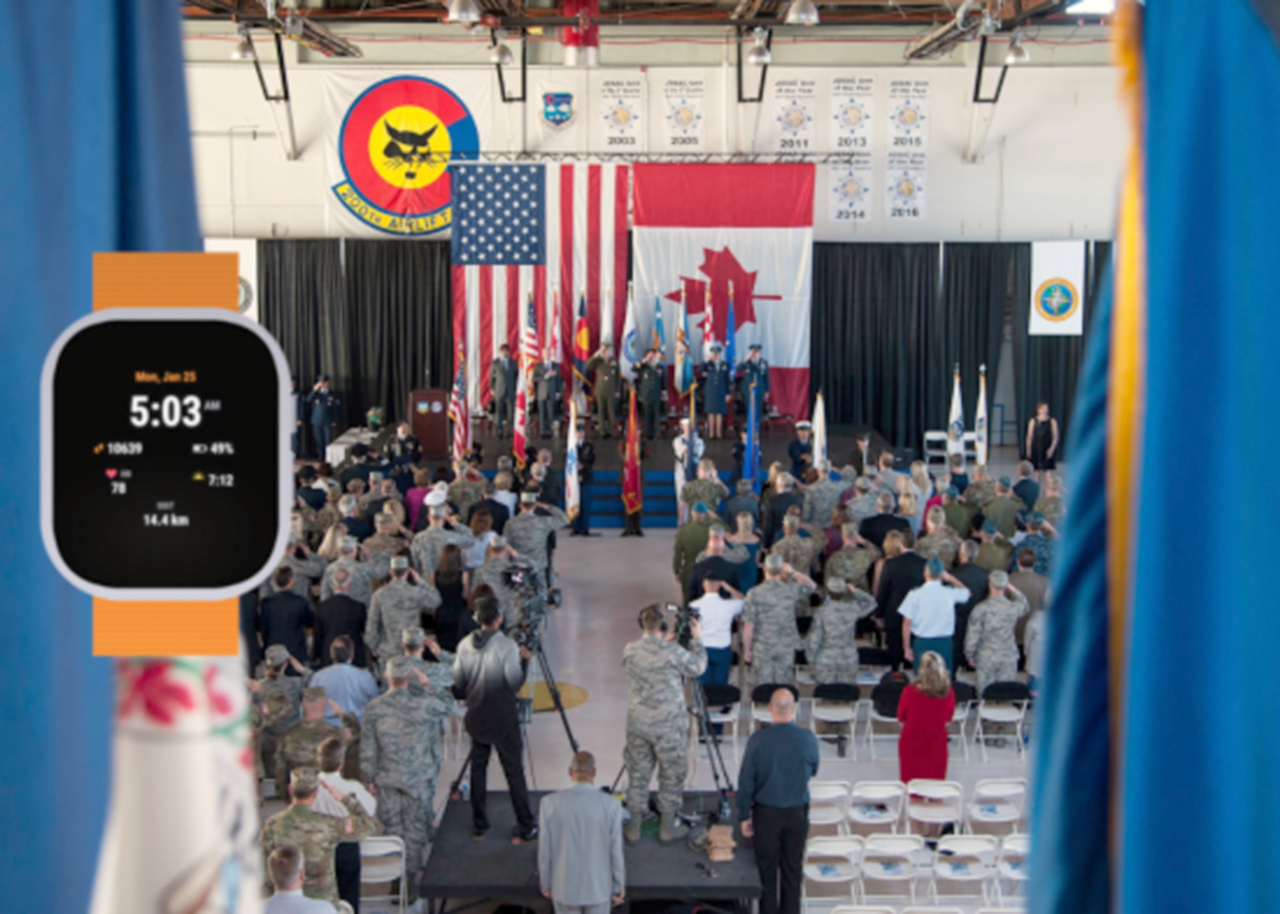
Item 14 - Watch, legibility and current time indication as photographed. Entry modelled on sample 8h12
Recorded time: 5h03
